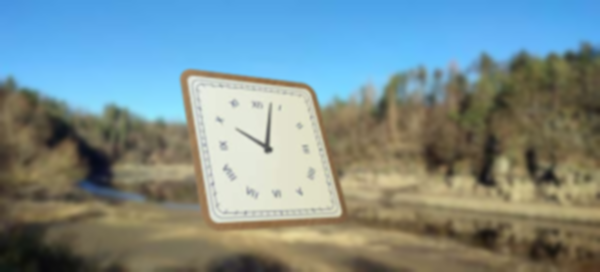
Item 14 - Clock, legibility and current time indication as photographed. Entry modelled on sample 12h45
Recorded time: 10h03
